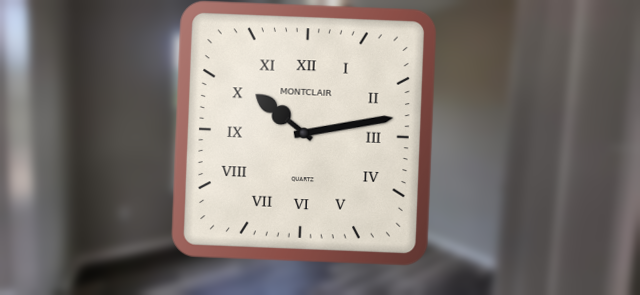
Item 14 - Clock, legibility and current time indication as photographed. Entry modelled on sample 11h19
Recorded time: 10h13
